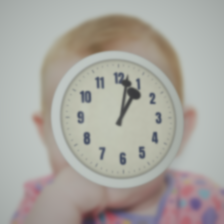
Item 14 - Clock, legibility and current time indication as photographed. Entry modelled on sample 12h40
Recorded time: 1h02
